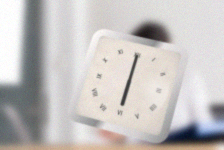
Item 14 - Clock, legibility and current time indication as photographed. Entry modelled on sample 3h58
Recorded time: 6h00
